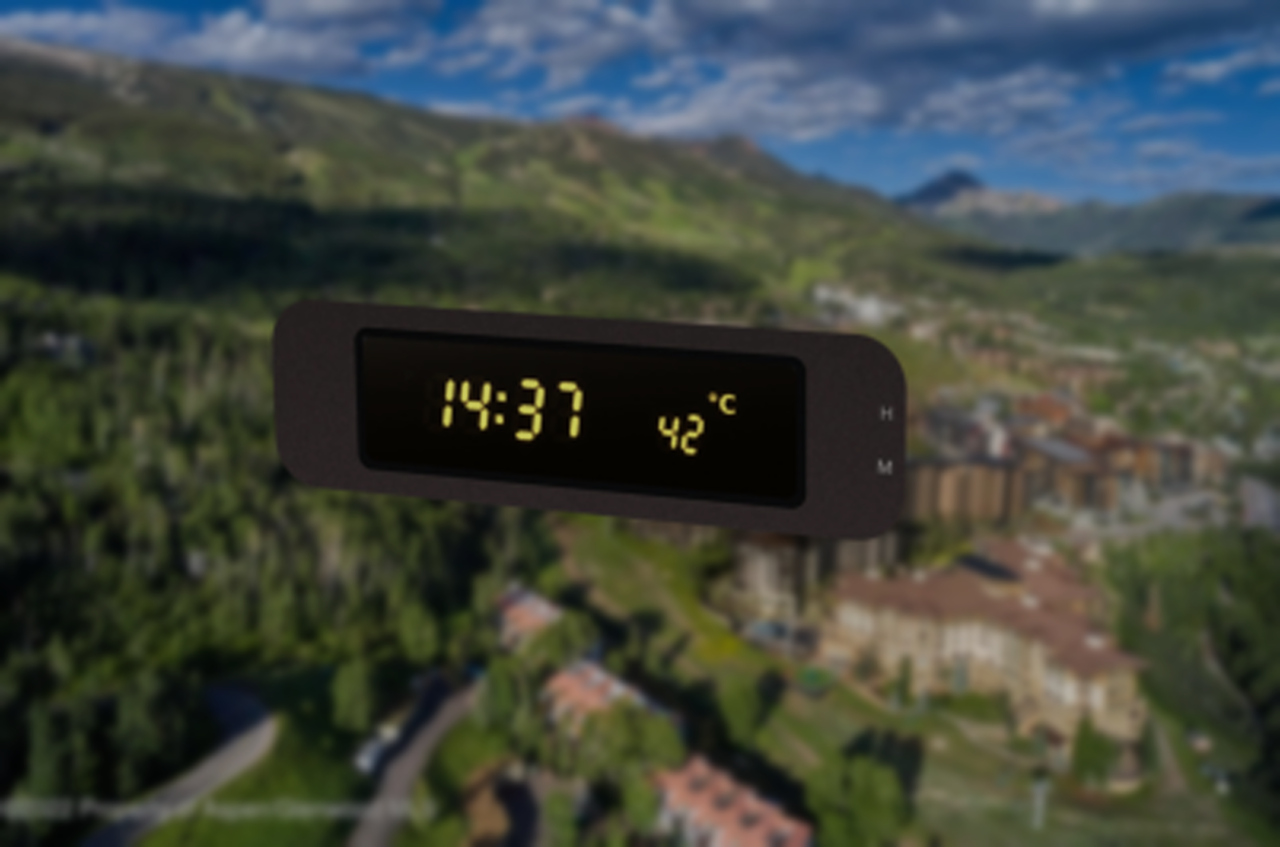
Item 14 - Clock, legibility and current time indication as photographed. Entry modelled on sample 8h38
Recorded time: 14h37
